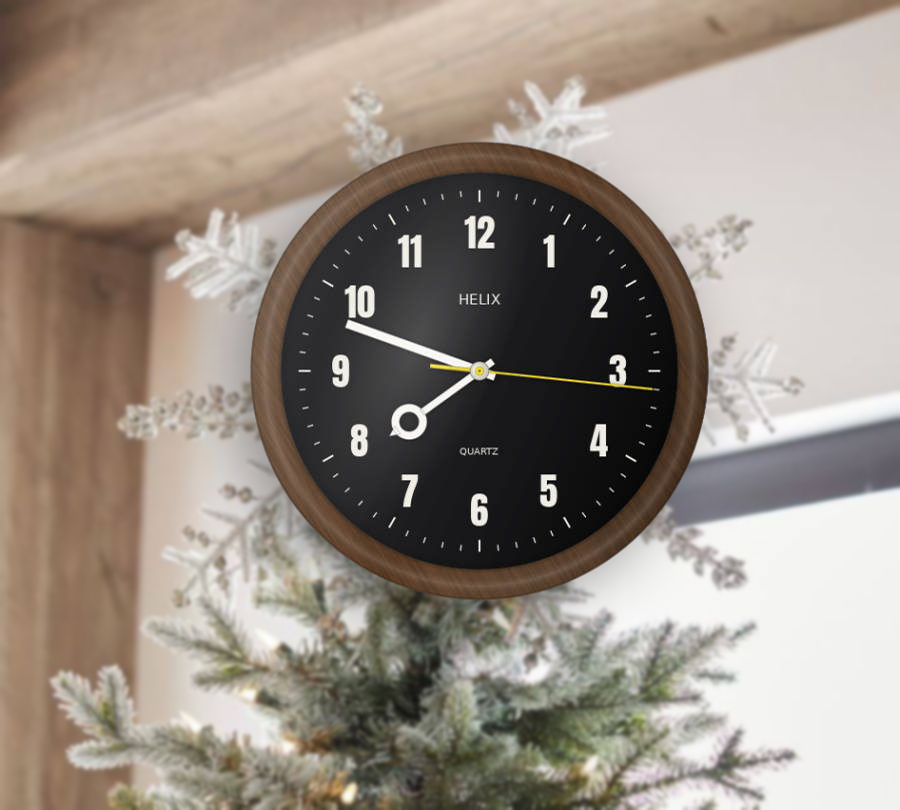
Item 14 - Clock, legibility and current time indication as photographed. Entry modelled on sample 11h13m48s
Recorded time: 7h48m16s
